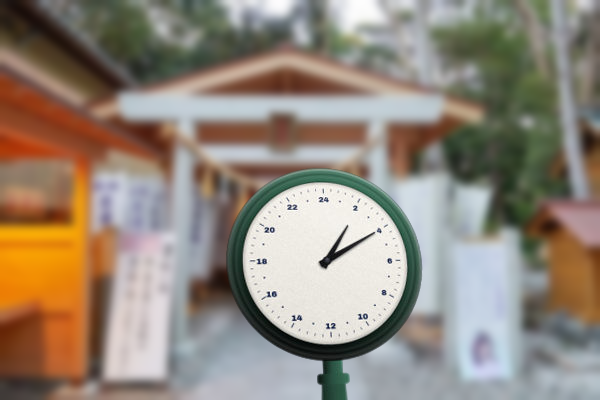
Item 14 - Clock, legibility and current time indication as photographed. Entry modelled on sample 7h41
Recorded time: 2h10
